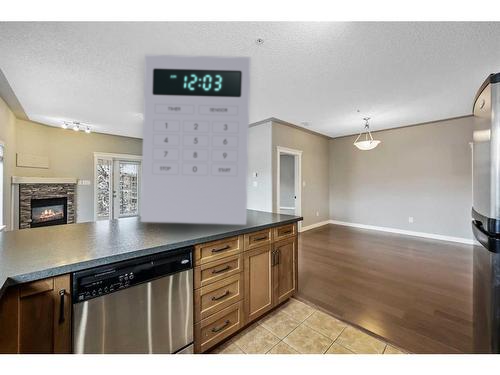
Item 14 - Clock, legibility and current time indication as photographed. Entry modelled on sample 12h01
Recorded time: 12h03
